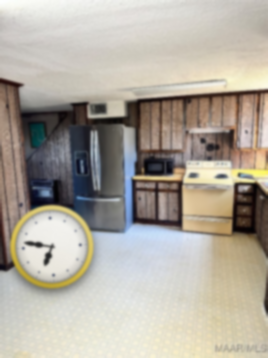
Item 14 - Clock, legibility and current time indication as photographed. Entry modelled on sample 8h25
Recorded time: 6h47
